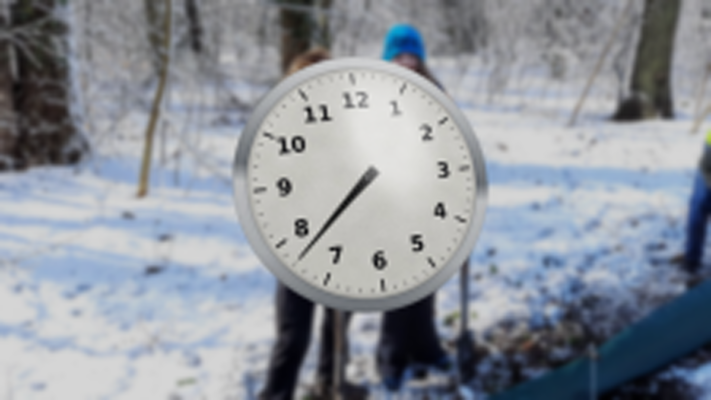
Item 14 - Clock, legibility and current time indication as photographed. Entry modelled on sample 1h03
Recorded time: 7h38
